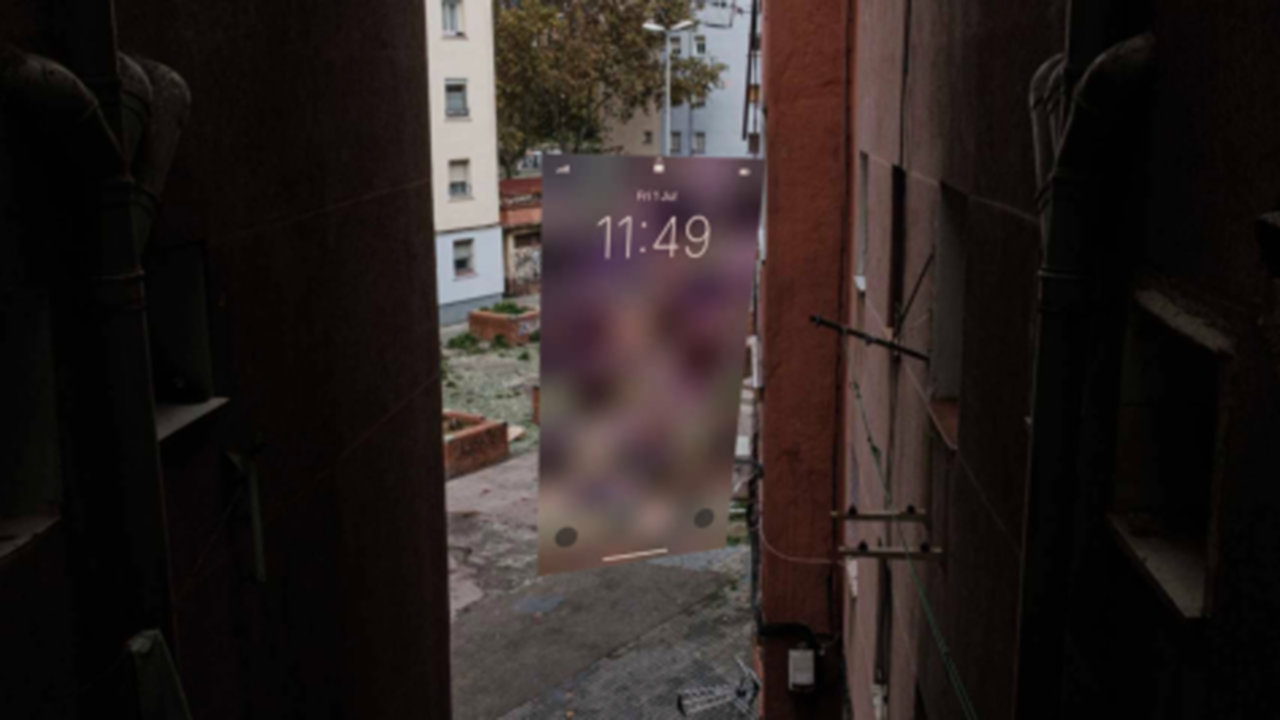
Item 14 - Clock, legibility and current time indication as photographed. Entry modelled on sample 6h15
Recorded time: 11h49
